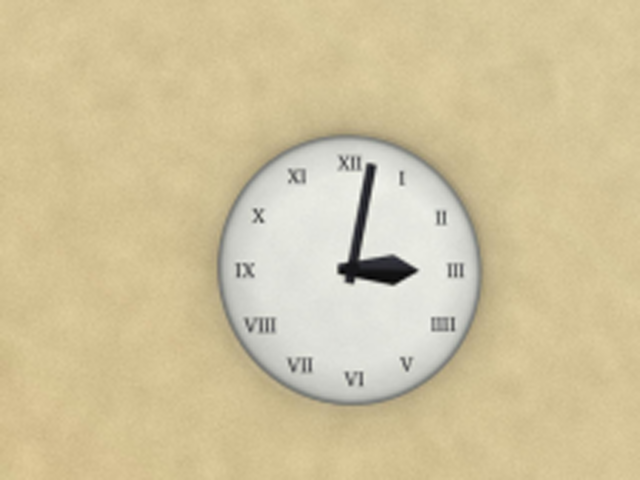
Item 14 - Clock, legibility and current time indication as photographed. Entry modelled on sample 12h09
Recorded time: 3h02
